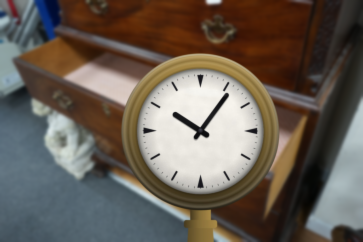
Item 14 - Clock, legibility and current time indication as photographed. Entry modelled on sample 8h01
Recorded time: 10h06
